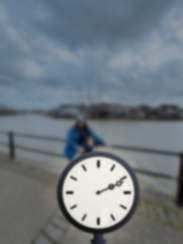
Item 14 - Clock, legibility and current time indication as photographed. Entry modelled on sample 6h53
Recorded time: 2h11
